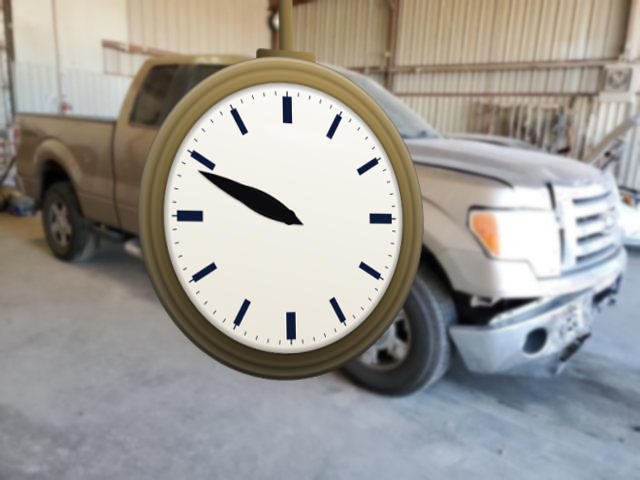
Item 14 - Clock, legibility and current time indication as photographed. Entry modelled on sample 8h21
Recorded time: 9h49
